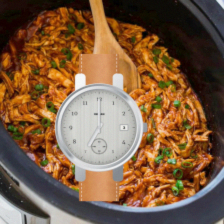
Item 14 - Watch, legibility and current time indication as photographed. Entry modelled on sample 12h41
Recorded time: 7h00
